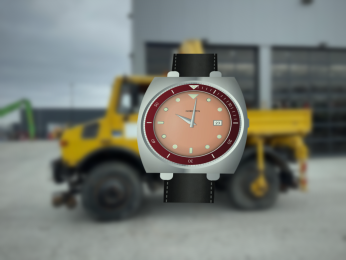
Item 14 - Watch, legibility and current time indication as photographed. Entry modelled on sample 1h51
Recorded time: 10h01
